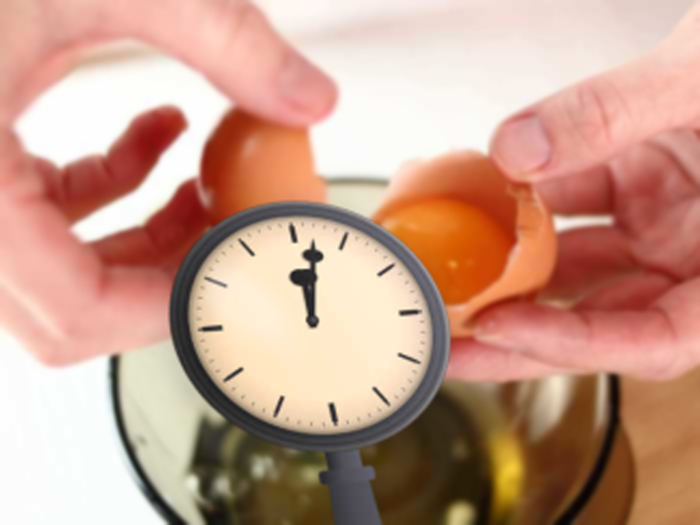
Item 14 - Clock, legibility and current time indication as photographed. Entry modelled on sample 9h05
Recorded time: 12h02
